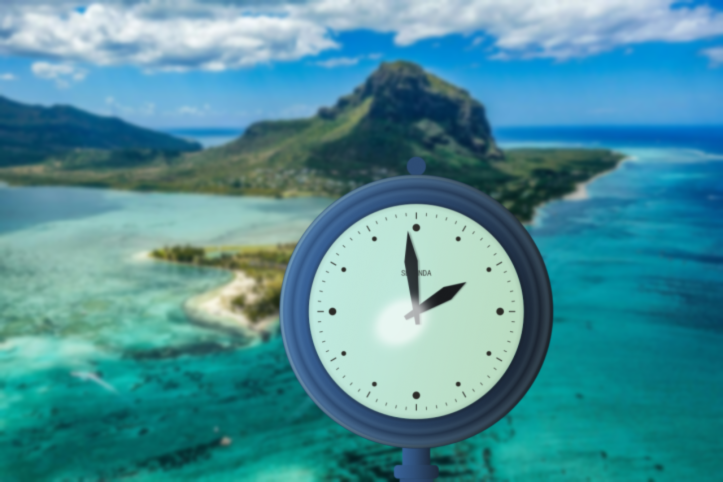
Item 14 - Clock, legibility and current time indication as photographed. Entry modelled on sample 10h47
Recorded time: 1h59
